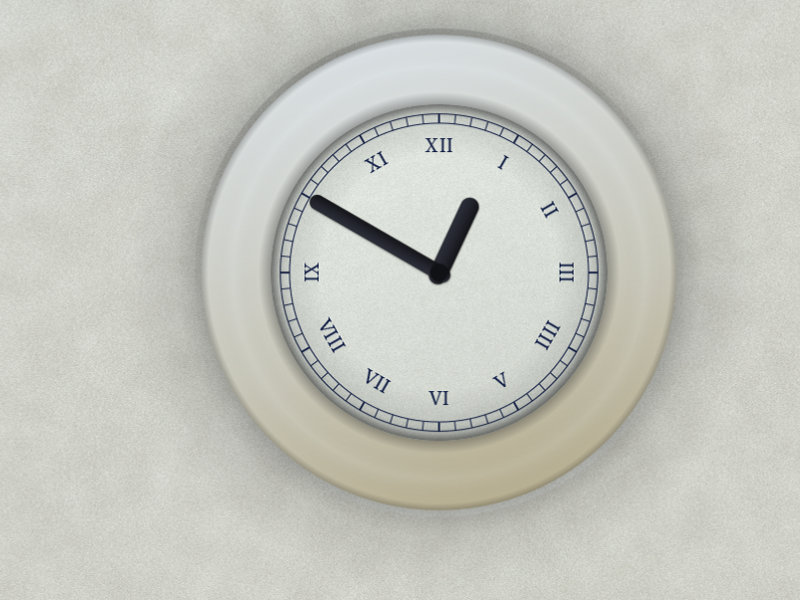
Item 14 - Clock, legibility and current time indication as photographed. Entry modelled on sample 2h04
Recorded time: 12h50
